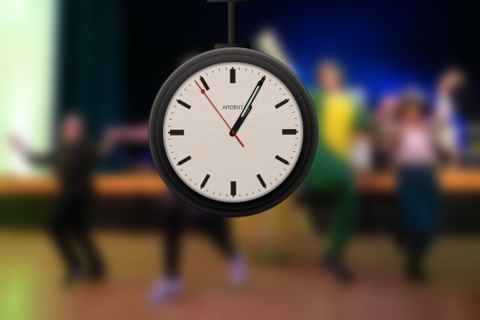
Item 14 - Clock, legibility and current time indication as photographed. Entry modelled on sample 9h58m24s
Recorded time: 1h04m54s
